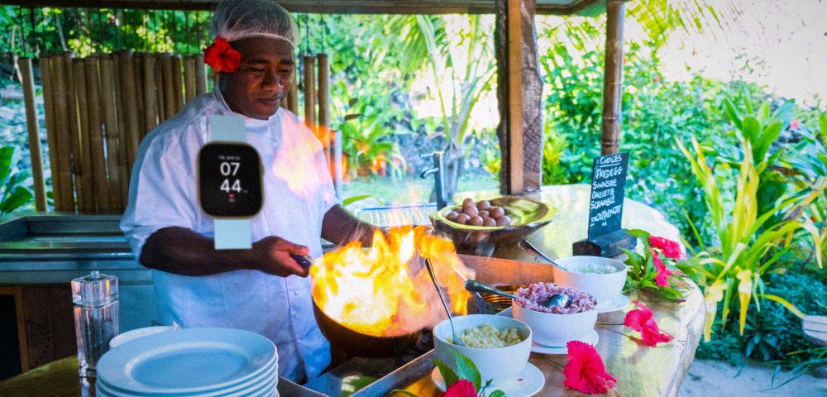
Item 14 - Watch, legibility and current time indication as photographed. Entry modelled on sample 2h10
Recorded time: 7h44
